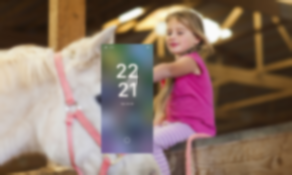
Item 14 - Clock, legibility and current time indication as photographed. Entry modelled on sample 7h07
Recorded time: 22h21
